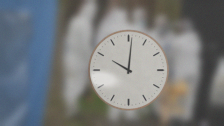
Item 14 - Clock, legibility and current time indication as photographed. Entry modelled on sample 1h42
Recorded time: 10h01
